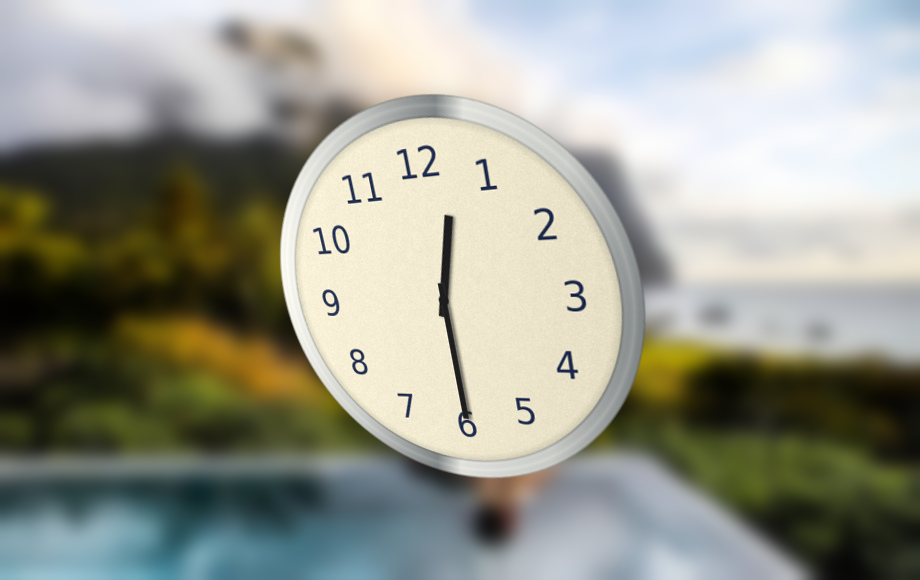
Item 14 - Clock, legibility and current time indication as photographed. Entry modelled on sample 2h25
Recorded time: 12h30
